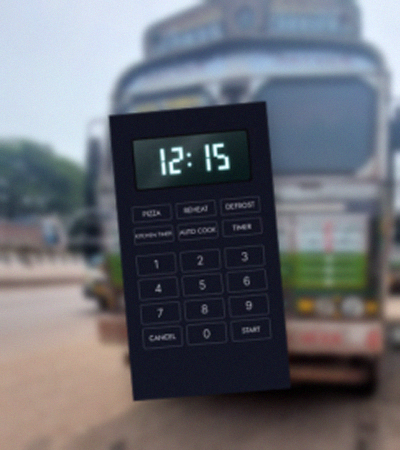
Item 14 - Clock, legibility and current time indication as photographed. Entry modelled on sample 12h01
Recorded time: 12h15
